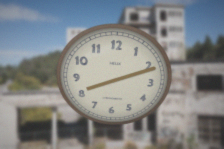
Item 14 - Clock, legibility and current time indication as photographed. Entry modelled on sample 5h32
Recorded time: 8h11
